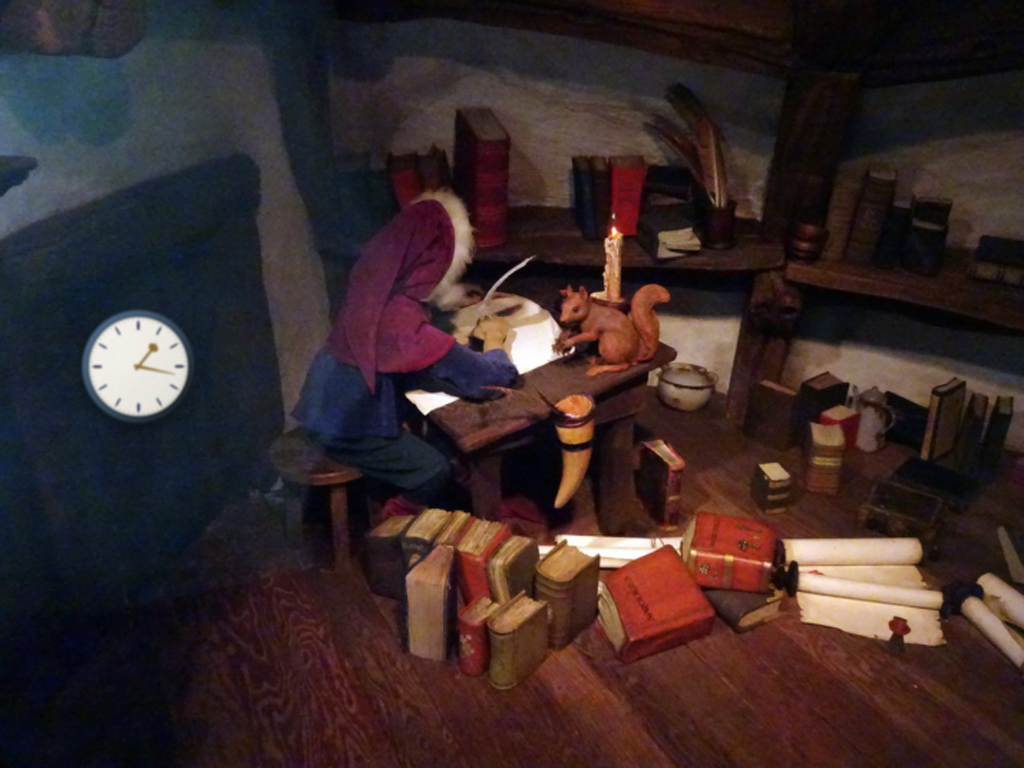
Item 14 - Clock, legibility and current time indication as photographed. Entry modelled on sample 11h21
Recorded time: 1h17
